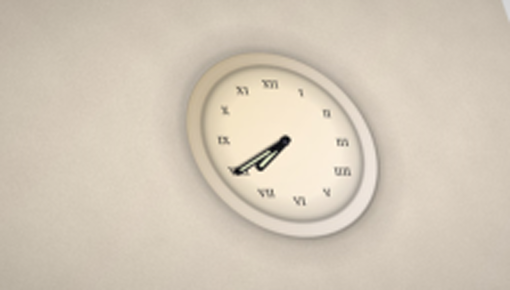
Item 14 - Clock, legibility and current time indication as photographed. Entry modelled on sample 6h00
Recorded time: 7h40
